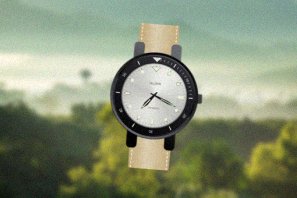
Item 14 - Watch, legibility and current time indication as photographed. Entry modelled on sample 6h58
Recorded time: 7h19
